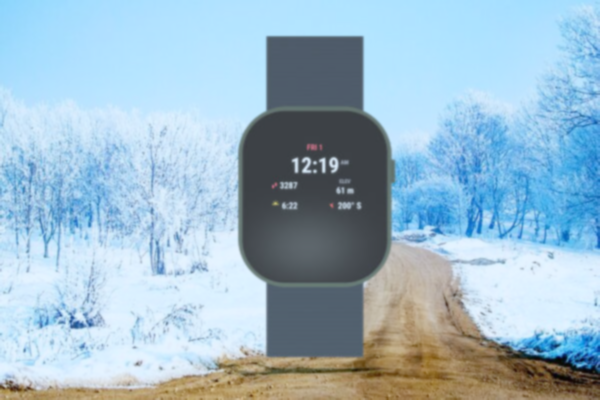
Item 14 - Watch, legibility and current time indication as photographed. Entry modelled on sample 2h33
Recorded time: 12h19
